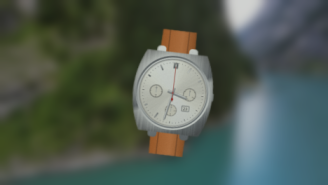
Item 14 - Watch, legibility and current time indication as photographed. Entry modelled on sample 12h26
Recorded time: 3h32
